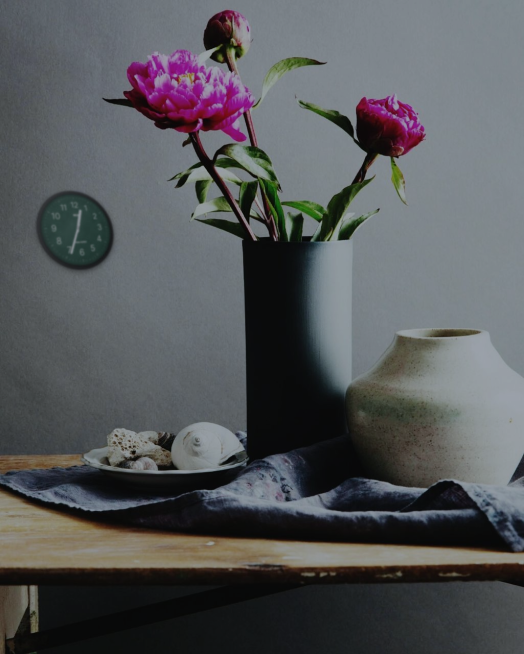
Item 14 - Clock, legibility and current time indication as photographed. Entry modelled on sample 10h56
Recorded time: 12h34
